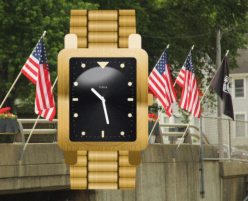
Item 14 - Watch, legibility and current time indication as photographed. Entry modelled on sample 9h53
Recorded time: 10h28
